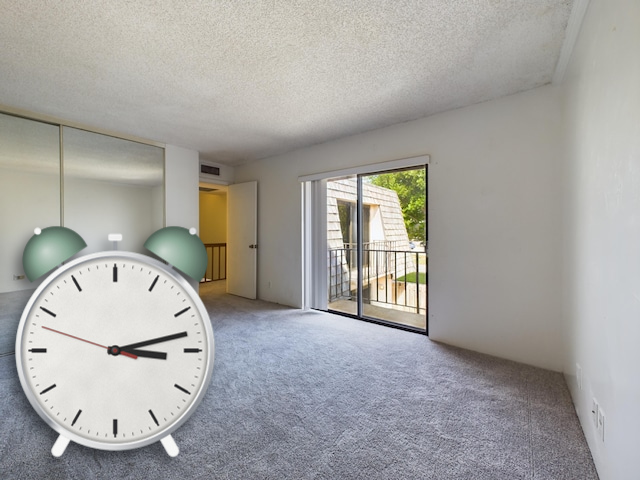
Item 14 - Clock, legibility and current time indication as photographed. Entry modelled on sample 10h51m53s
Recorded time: 3h12m48s
